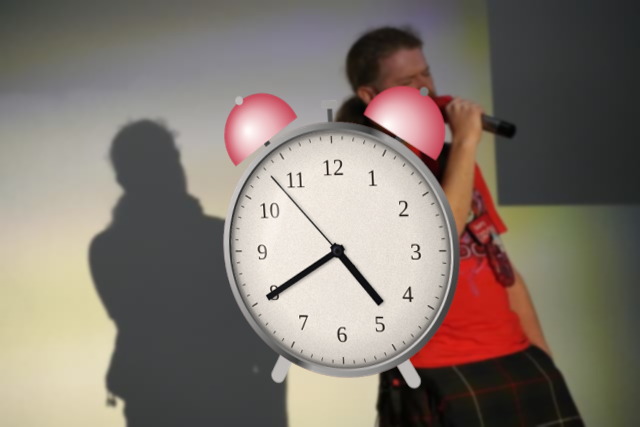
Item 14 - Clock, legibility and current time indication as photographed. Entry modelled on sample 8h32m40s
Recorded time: 4h39m53s
